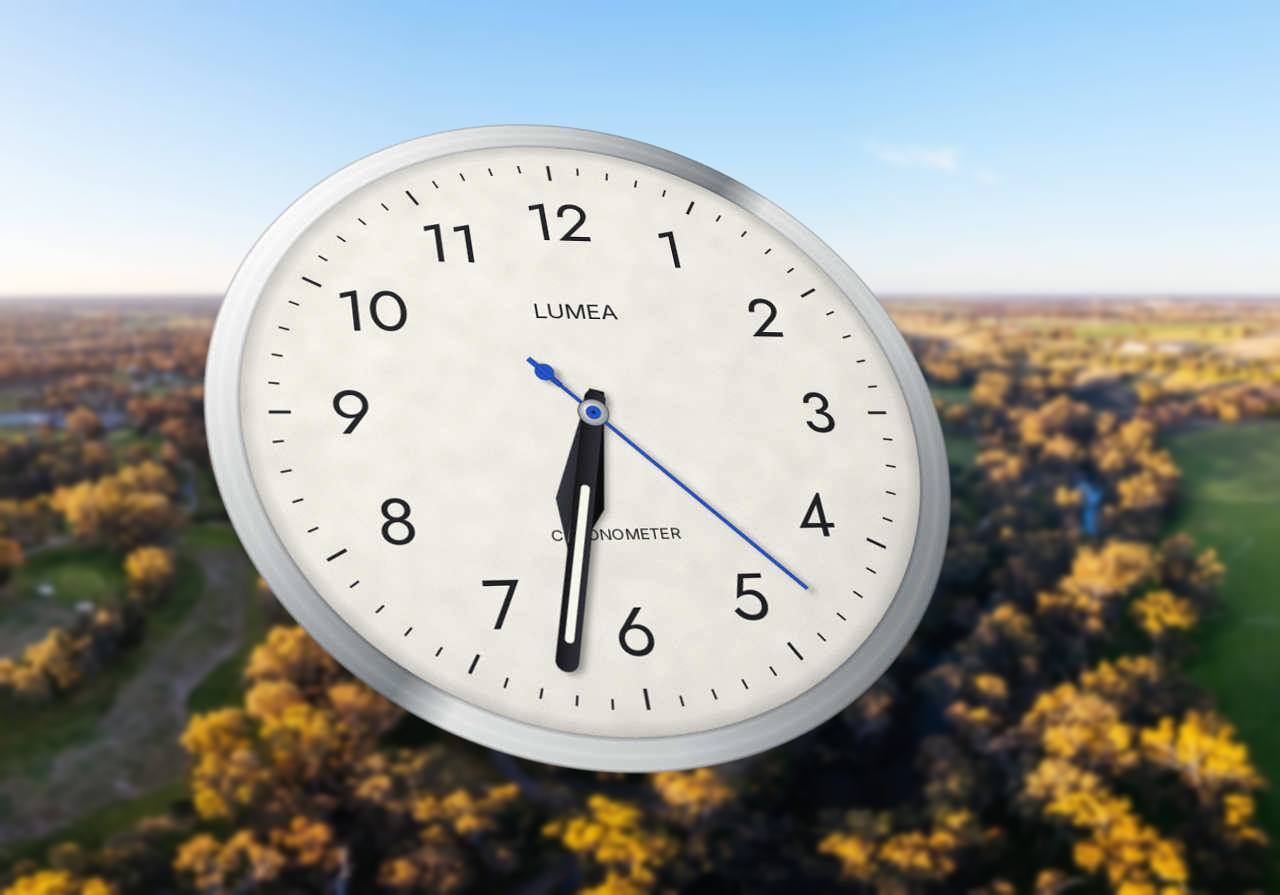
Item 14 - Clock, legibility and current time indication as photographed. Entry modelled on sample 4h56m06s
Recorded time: 6h32m23s
